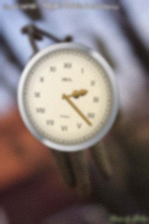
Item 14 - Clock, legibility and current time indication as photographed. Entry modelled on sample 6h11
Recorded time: 2h22
